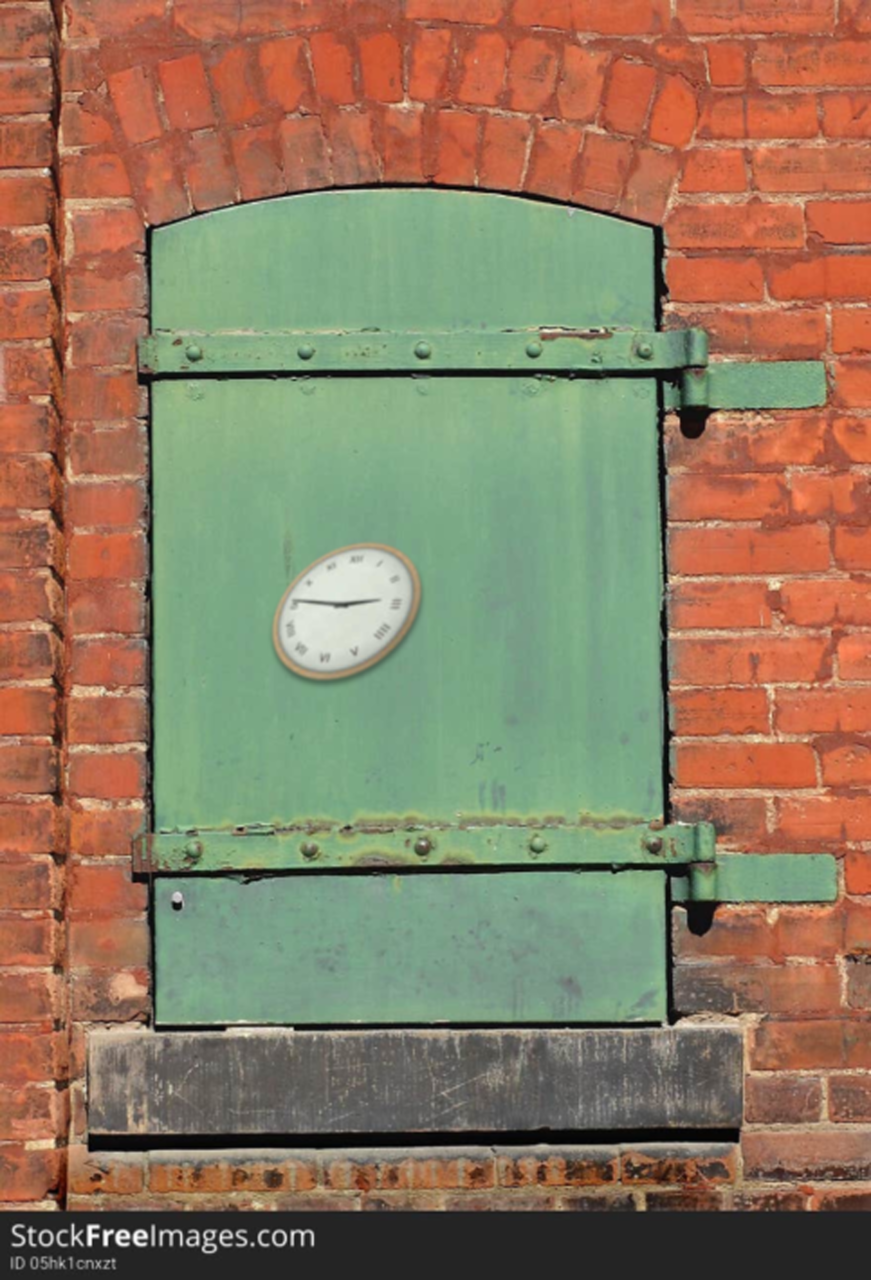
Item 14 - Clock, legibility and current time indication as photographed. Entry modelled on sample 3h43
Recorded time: 2h46
